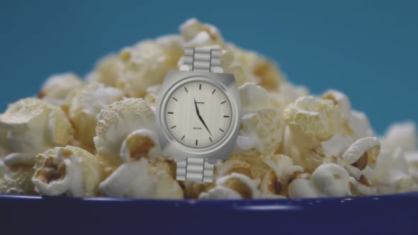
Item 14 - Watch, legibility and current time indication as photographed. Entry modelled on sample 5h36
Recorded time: 11h24
